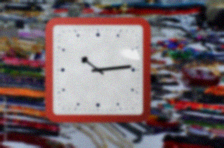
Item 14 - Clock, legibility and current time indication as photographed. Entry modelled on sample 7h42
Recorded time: 10h14
